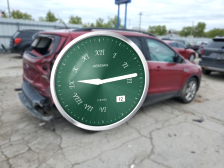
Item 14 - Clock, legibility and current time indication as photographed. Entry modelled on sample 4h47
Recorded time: 9h14
